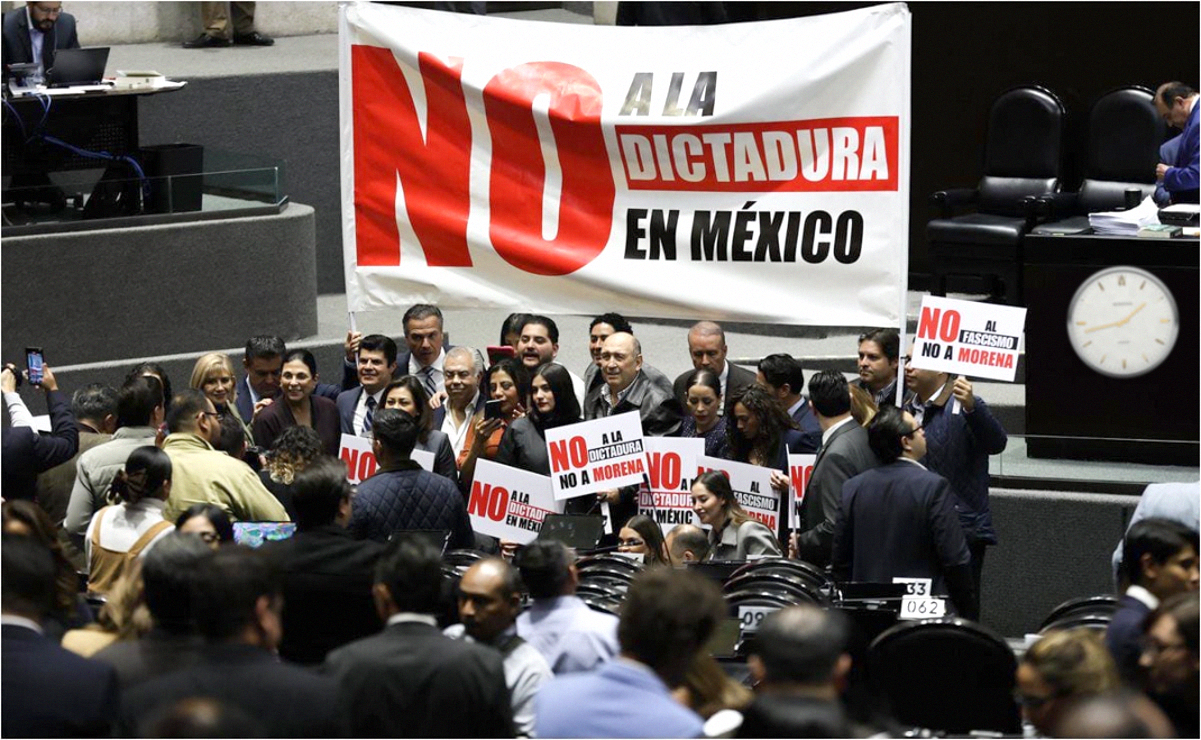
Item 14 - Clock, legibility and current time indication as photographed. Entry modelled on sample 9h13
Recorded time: 1h43
